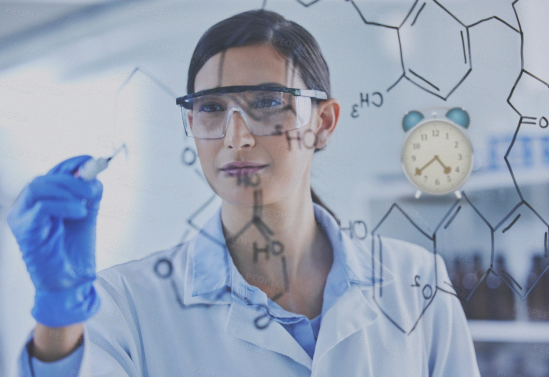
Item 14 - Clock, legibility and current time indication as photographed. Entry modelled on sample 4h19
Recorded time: 4h39
